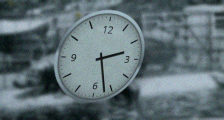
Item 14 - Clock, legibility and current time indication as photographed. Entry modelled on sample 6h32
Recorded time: 2h27
